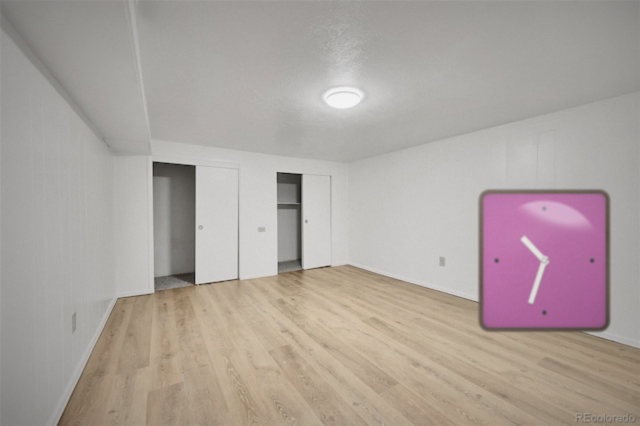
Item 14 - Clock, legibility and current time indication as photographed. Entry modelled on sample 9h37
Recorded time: 10h33
